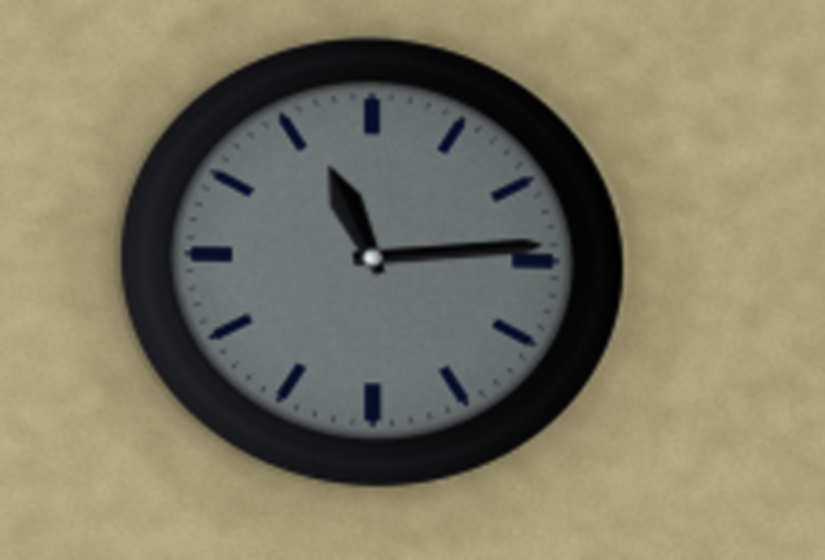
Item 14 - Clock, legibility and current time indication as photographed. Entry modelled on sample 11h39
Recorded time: 11h14
